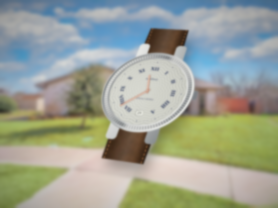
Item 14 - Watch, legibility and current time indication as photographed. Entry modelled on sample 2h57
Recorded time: 11h38
